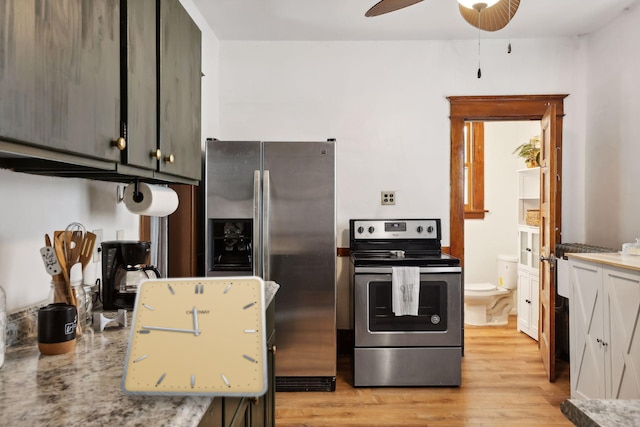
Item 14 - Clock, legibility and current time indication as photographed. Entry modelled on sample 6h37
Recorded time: 11h46
